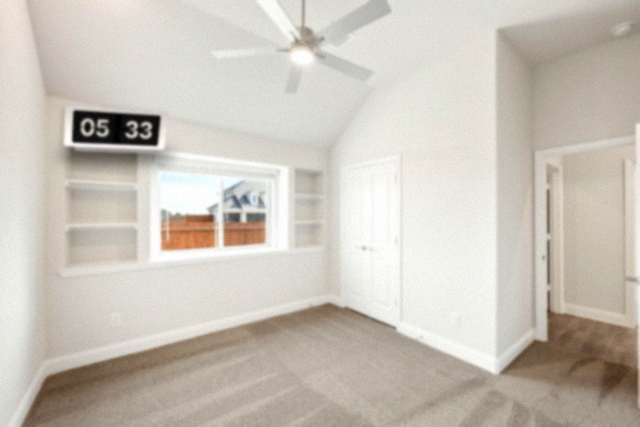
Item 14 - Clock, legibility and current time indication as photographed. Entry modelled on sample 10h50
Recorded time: 5h33
